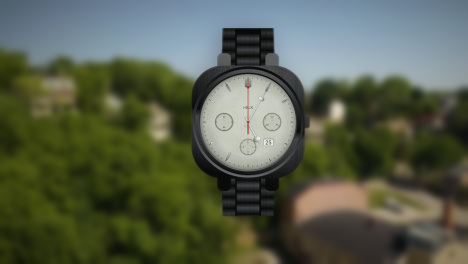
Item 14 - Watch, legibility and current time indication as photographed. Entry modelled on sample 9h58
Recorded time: 5h05
